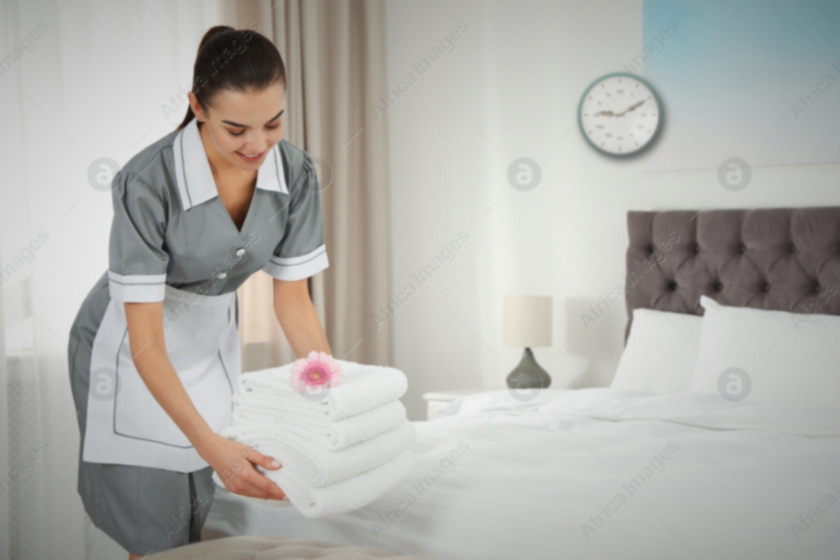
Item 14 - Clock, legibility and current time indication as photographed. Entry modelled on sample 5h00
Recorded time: 9h10
